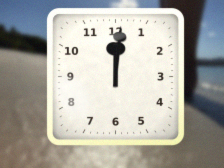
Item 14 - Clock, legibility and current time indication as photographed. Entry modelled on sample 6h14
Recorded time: 12h01
